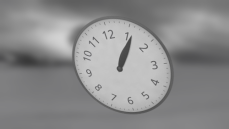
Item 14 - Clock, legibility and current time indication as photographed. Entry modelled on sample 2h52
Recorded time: 1h06
